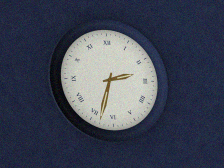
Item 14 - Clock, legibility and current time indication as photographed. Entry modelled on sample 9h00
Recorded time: 2h33
